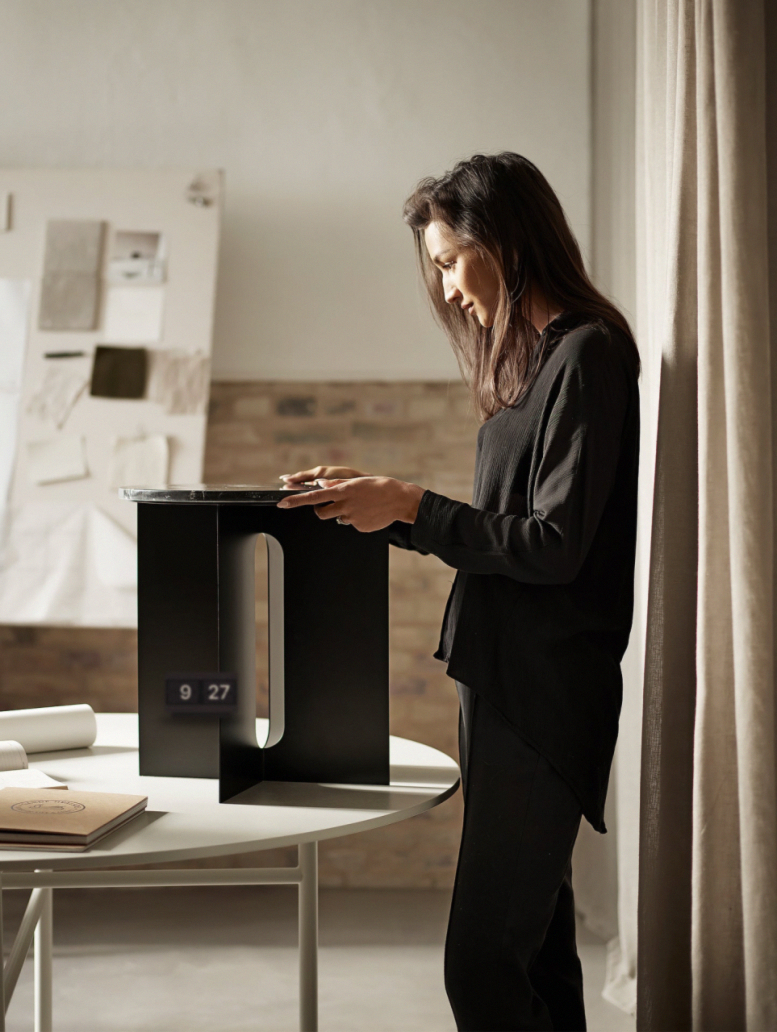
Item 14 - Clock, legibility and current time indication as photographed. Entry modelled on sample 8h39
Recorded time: 9h27
